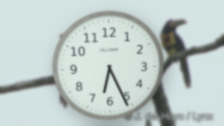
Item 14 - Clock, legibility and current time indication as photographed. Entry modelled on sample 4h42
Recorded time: 6h26
